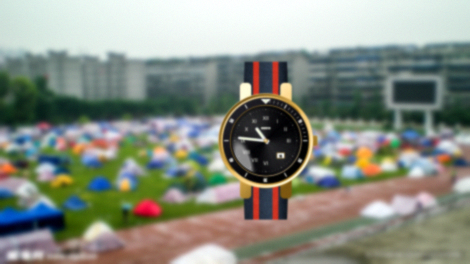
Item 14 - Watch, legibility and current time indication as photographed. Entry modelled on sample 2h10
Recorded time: 10h46
